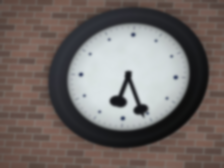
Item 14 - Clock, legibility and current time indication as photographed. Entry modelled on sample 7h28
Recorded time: 6h26
